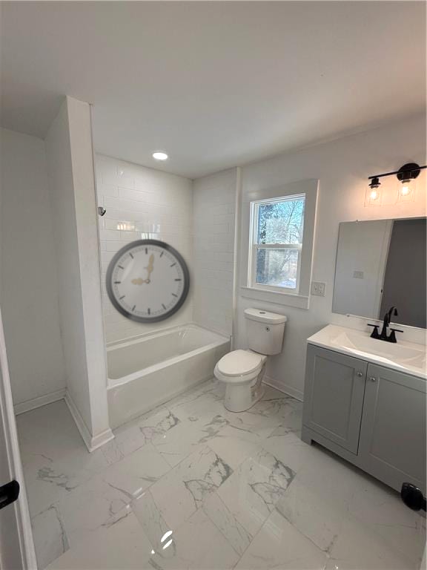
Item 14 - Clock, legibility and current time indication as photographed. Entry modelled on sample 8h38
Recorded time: 9h02
